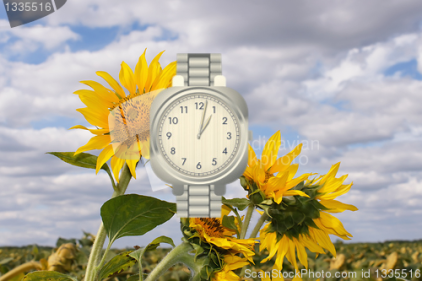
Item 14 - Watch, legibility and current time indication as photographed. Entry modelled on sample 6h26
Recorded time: 1h02
